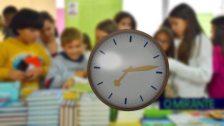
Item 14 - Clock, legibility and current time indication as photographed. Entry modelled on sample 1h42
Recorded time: 7h13
